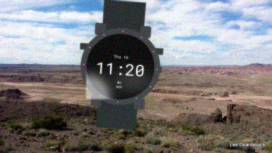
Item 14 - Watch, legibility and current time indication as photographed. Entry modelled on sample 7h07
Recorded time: 11h20
